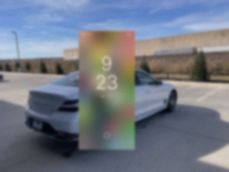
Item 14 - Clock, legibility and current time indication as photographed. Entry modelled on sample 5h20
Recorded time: 9h23
